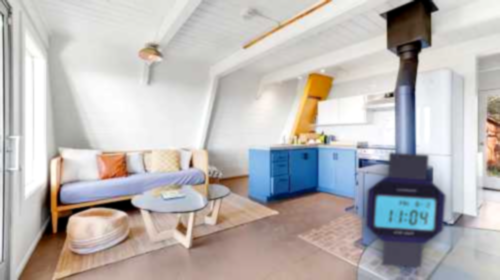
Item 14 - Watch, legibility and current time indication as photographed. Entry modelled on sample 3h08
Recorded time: 11h04
